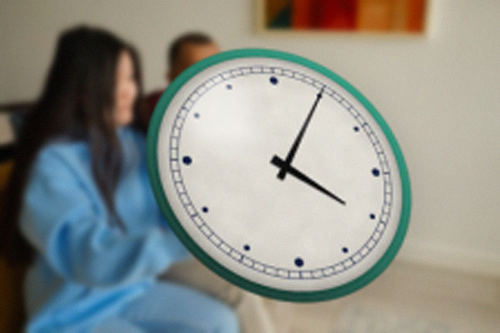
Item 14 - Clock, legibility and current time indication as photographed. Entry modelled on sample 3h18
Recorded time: 4h05
